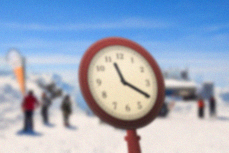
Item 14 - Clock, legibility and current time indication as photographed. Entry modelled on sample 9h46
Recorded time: 11h20
